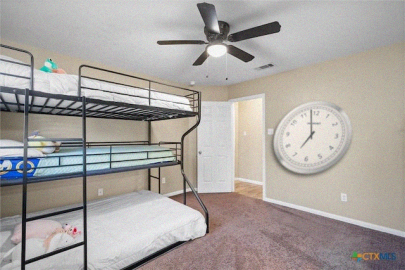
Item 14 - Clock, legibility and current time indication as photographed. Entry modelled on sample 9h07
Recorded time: 6h58
